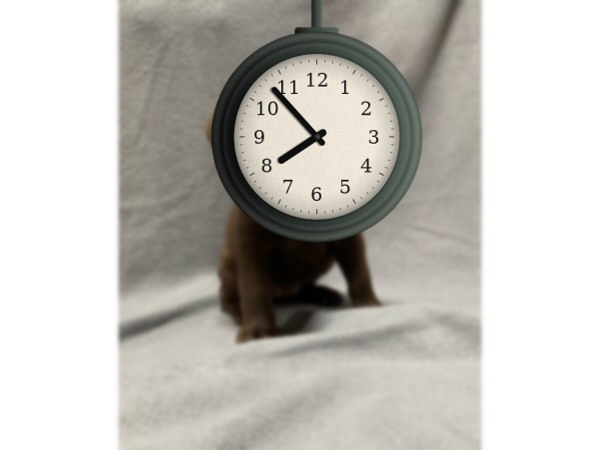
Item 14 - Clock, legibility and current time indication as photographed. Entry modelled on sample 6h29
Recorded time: 7h53
